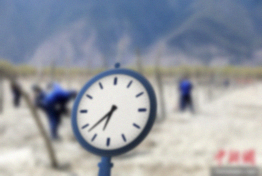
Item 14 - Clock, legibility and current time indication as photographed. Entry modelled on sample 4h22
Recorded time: 6h38
